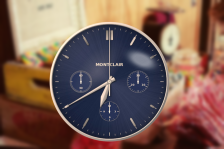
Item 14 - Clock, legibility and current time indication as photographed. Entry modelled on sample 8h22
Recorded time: 6h40
